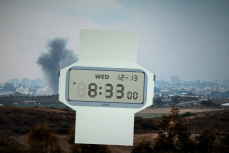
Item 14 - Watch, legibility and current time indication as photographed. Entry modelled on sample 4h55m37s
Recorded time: 8h33m00s
